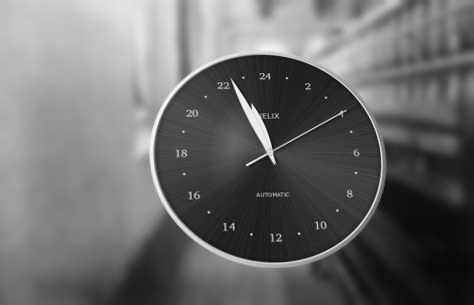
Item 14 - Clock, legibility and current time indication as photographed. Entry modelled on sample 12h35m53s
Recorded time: 22h56m10s
